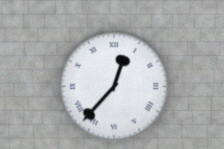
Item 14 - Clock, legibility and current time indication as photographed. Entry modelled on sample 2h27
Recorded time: 12h37
